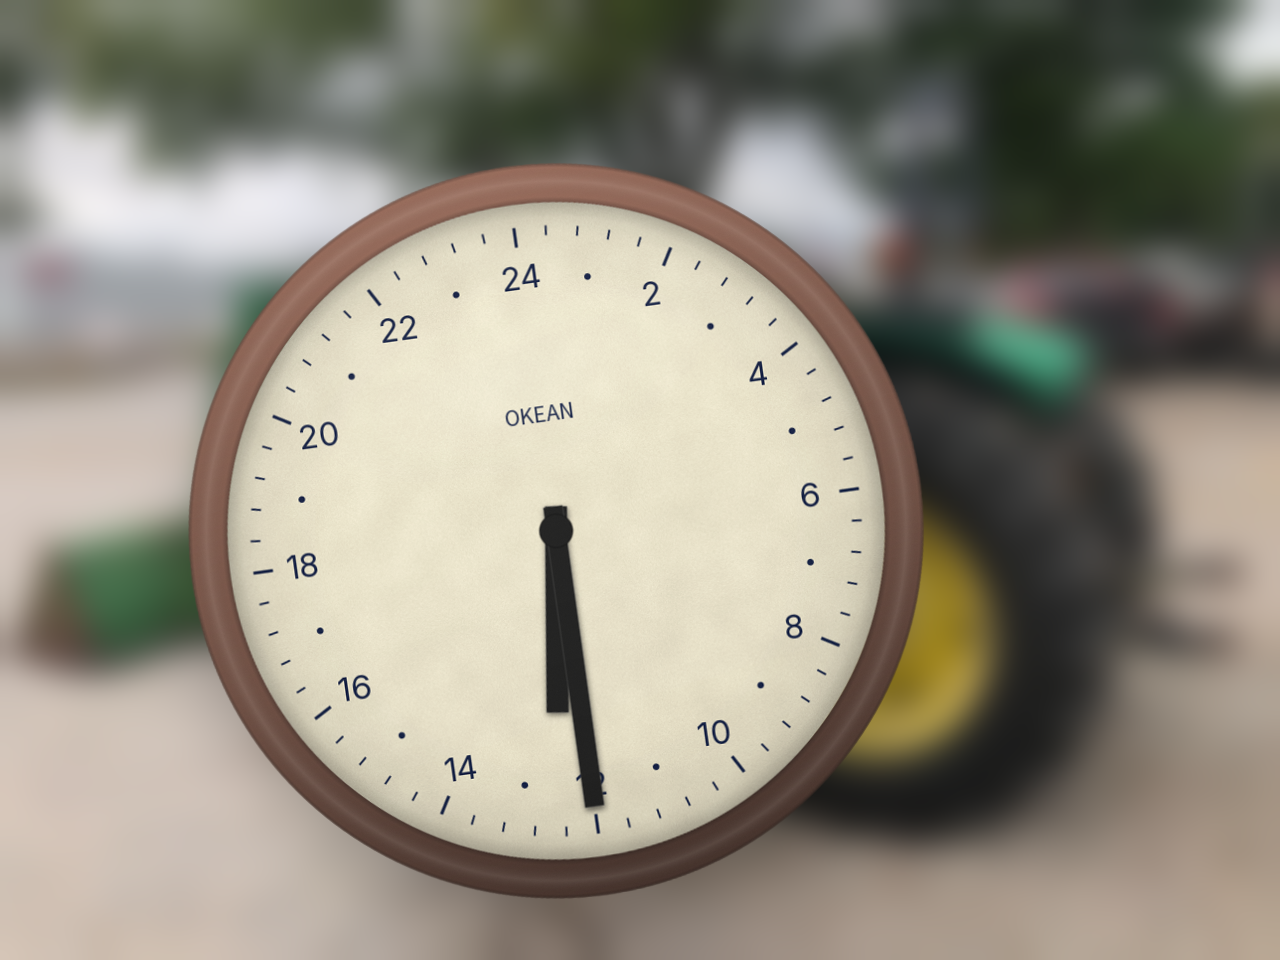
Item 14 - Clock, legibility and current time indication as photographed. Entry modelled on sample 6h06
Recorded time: 12h30
